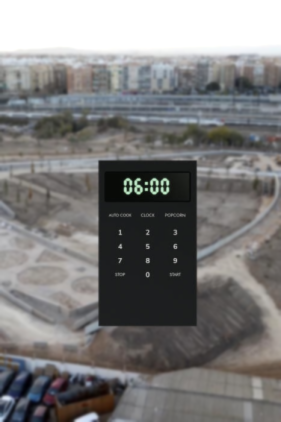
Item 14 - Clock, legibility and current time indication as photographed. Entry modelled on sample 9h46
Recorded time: 6h00
